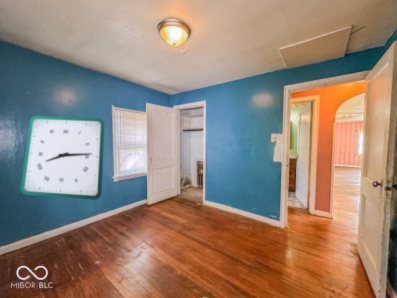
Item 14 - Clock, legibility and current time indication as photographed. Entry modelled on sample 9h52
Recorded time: 8h14
